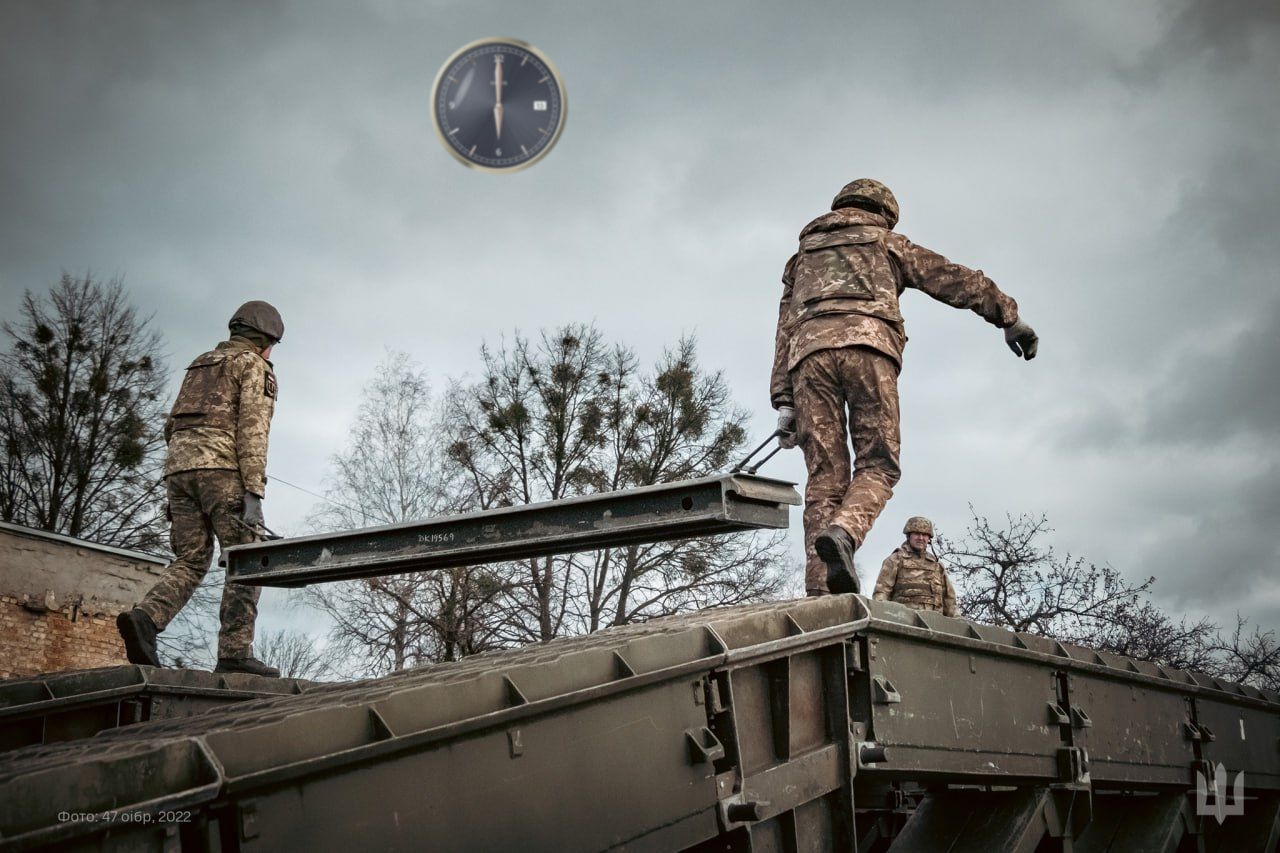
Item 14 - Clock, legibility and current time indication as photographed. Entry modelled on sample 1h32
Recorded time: 6h00
